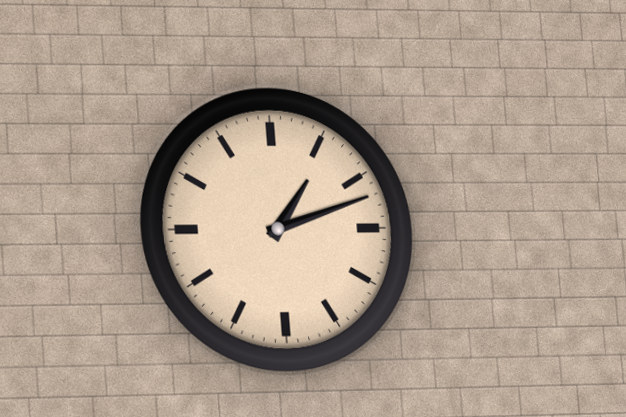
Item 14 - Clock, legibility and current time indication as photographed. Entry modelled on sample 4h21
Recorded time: 1h12
